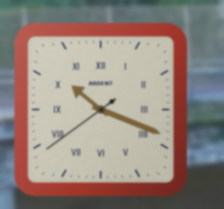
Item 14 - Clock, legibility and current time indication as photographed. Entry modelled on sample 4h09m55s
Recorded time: 10h18m39s
